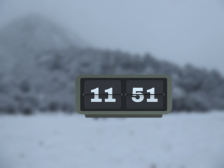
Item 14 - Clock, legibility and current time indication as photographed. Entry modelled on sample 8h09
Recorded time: 11h51
